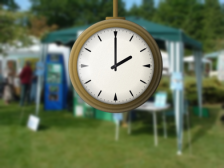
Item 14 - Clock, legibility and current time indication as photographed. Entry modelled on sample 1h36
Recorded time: 2h00
